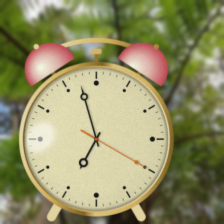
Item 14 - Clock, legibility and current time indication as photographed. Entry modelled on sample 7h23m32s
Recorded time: 6h57m20s
